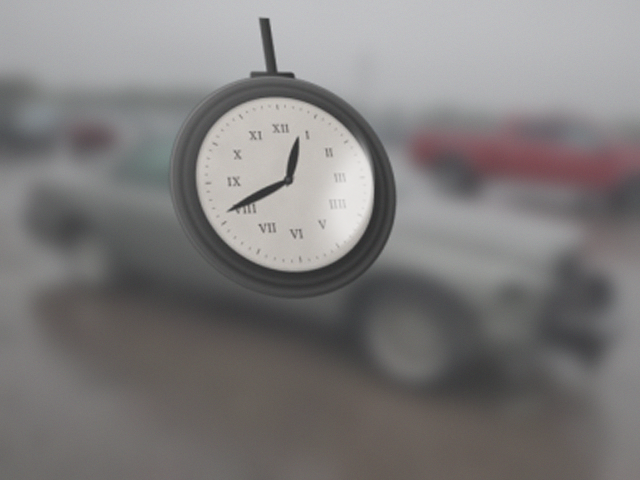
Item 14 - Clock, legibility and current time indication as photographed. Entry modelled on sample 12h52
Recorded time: 12h41
